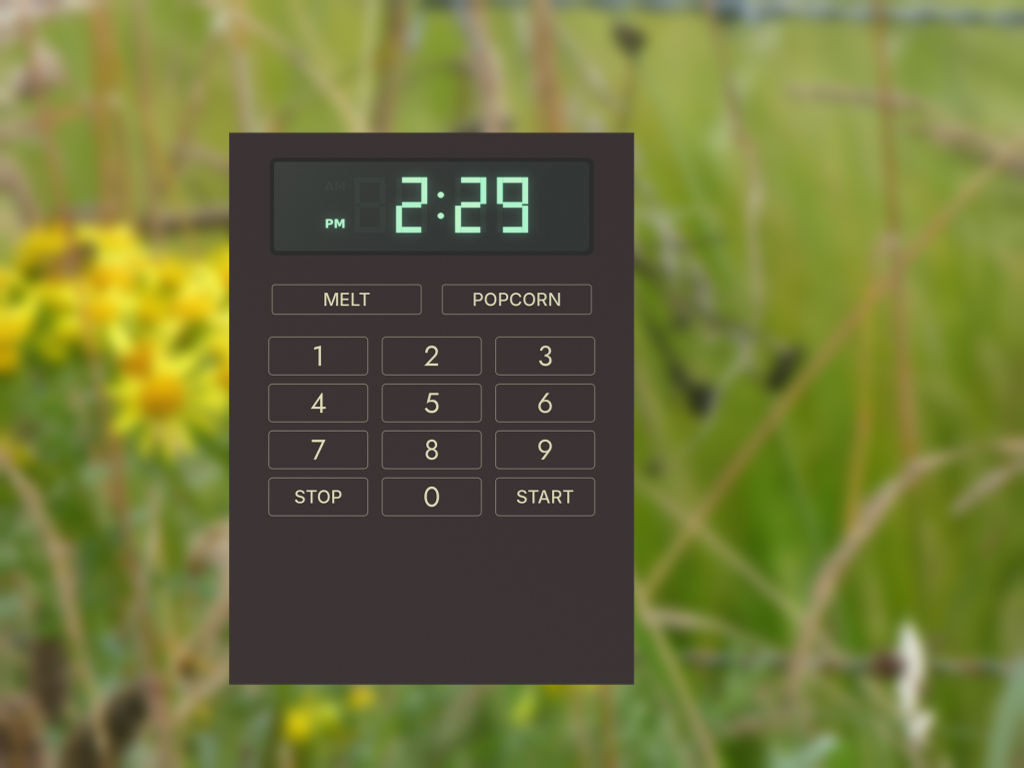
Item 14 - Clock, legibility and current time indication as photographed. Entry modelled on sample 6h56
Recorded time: 2h29
